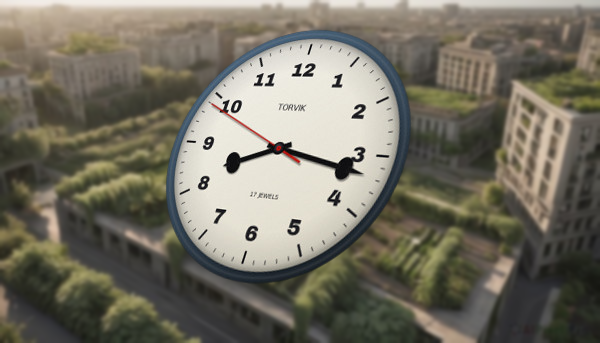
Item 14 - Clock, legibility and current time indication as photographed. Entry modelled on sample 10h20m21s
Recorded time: 8h16m49s
